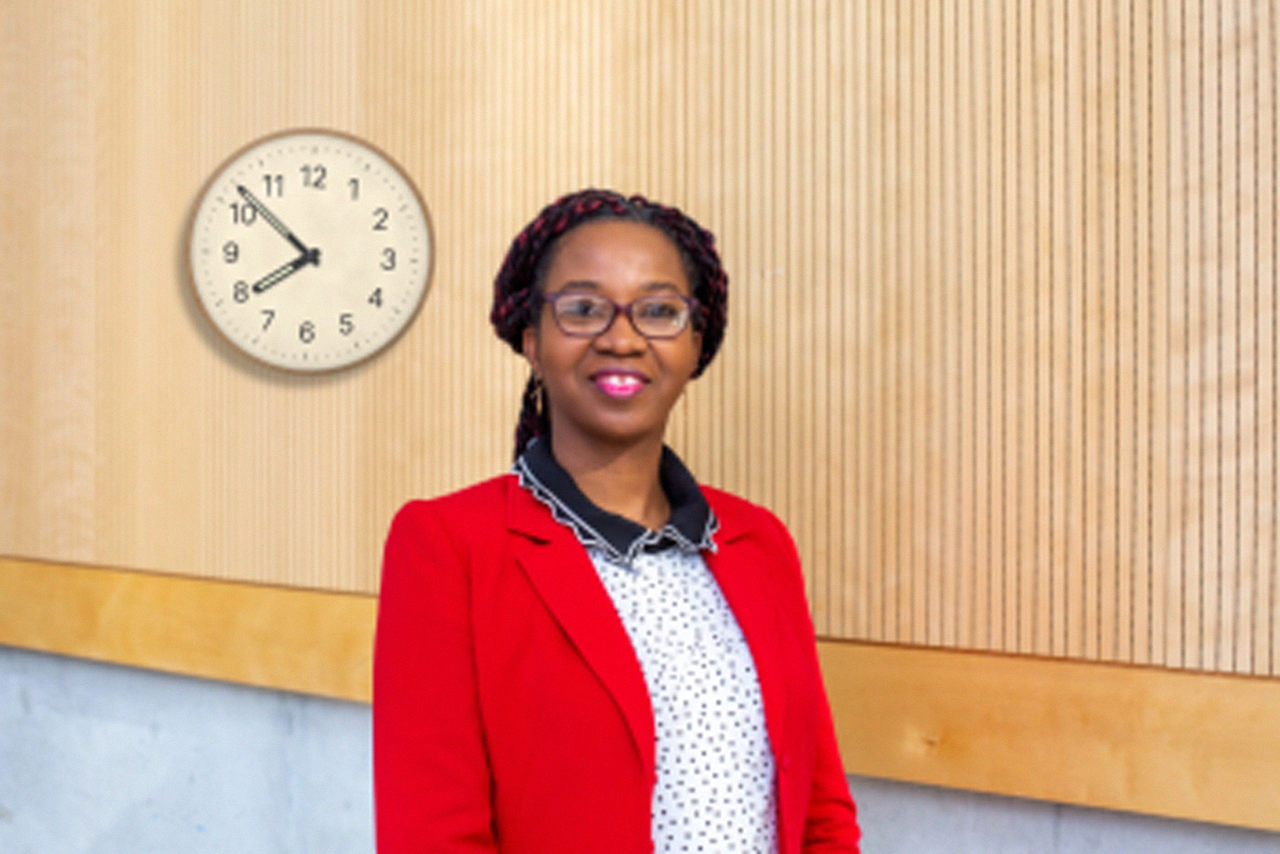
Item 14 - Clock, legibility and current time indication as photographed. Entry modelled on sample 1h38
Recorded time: 7h52
